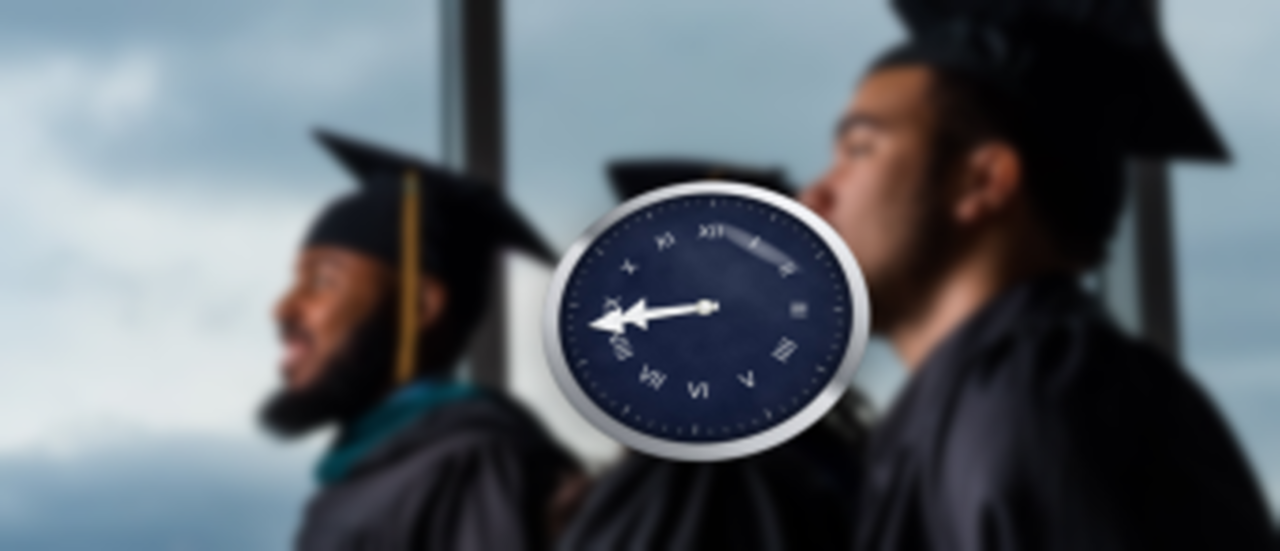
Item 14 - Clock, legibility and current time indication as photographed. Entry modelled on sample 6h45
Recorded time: 8h43
